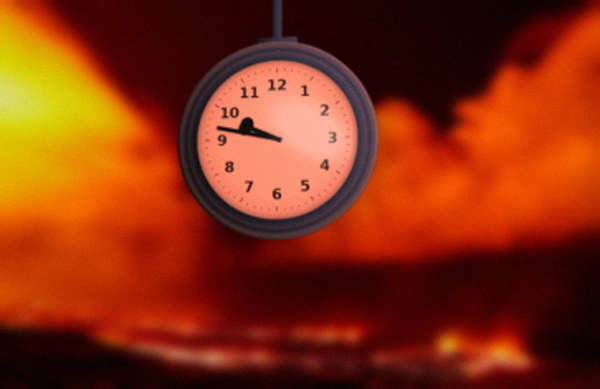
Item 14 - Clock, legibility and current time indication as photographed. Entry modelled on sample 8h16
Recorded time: 9h47
